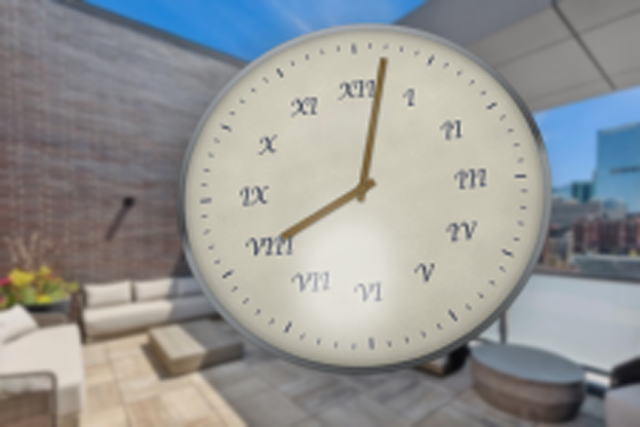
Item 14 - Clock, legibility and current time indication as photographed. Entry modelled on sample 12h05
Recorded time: 8h02
